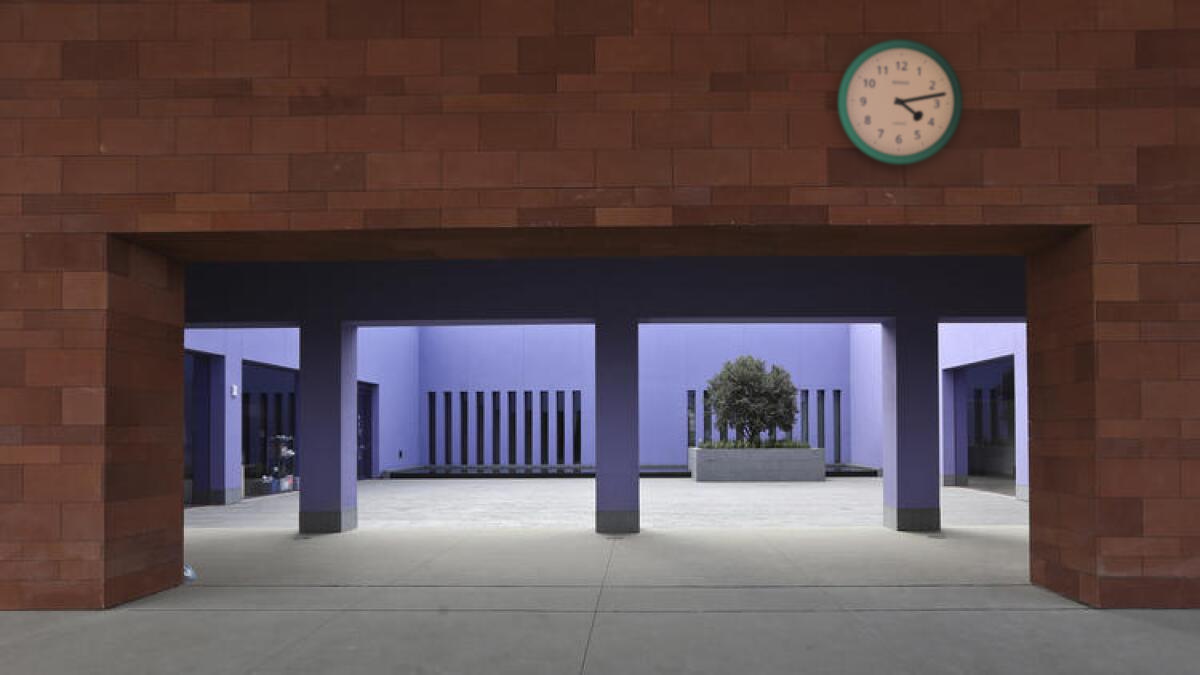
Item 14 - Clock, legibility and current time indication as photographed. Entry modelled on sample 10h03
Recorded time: 4h13
